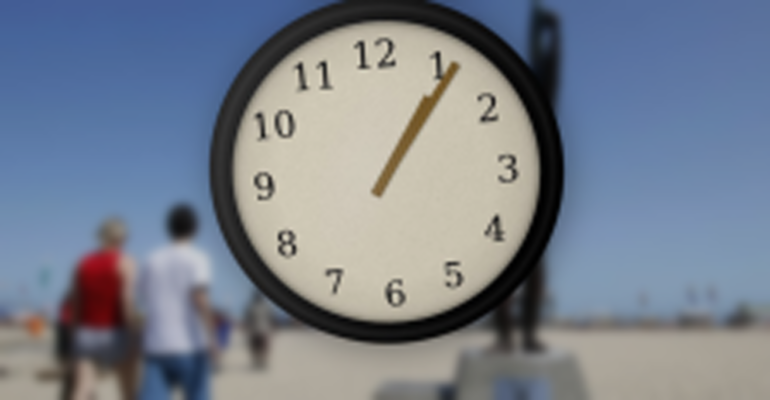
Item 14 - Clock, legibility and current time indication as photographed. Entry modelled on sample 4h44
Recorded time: 1h06
